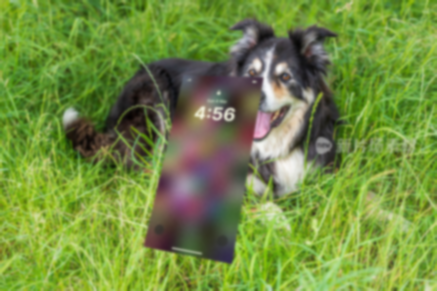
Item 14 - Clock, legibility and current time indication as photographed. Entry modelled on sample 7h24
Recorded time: 4h56
